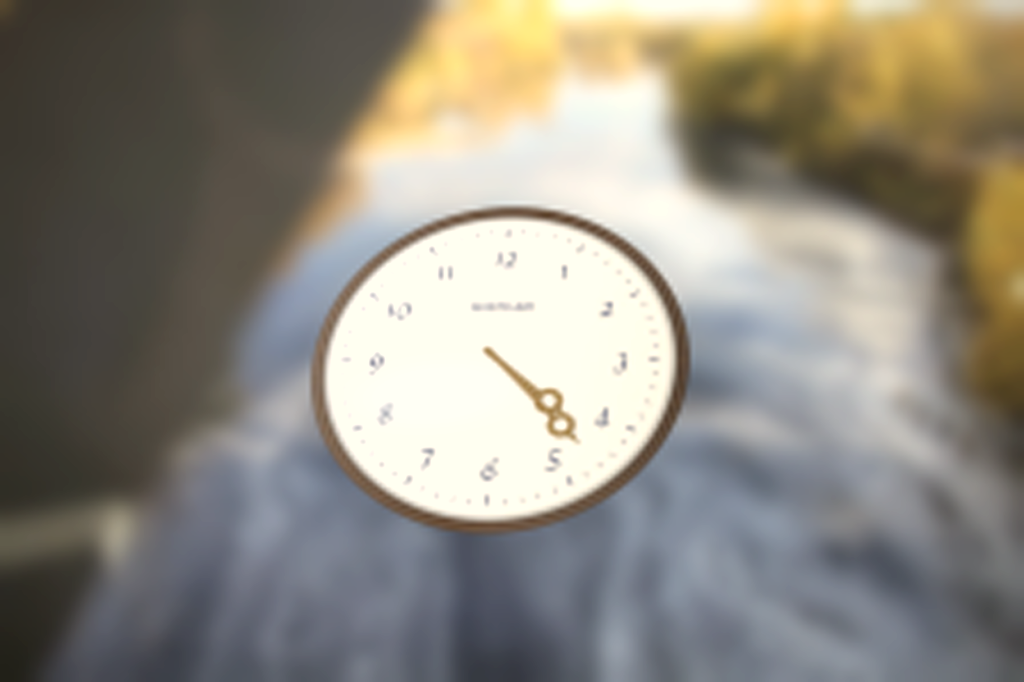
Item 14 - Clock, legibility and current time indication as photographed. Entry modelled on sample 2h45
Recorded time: 4h23
